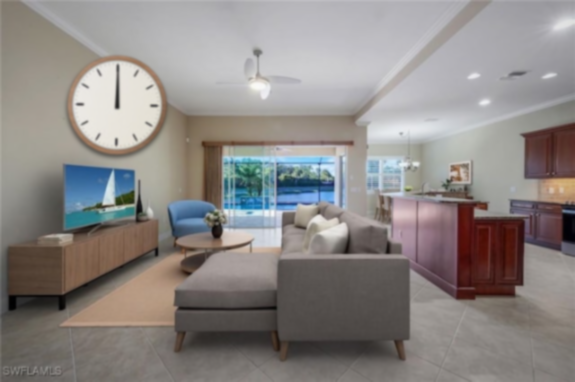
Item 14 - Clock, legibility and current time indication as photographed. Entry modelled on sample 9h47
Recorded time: 12h00
